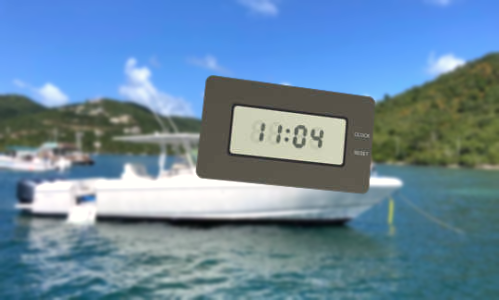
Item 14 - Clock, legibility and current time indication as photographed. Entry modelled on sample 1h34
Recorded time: 11h04
